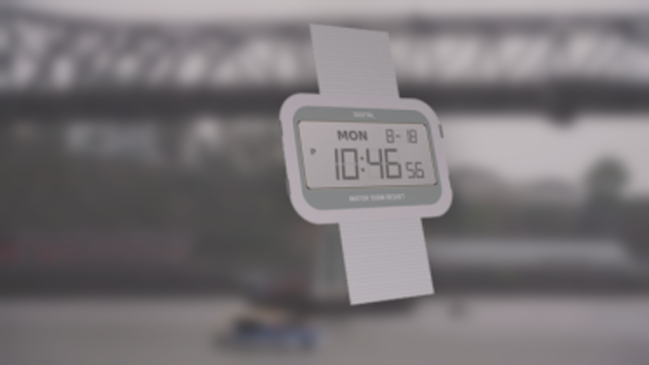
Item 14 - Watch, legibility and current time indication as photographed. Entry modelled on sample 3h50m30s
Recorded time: 10h46m56s
